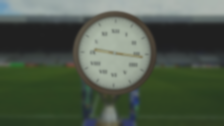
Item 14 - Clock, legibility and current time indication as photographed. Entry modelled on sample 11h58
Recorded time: 9h16
